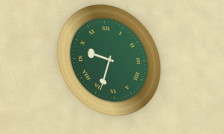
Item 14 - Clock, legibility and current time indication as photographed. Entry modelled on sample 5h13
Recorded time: 9h34
